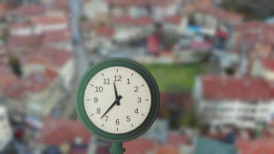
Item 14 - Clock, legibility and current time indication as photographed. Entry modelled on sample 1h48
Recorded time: 11h37
